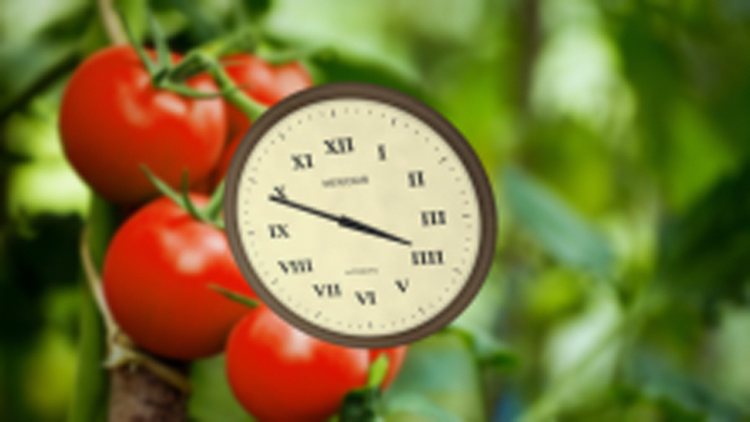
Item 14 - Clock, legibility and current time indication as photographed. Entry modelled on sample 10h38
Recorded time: 3h49
